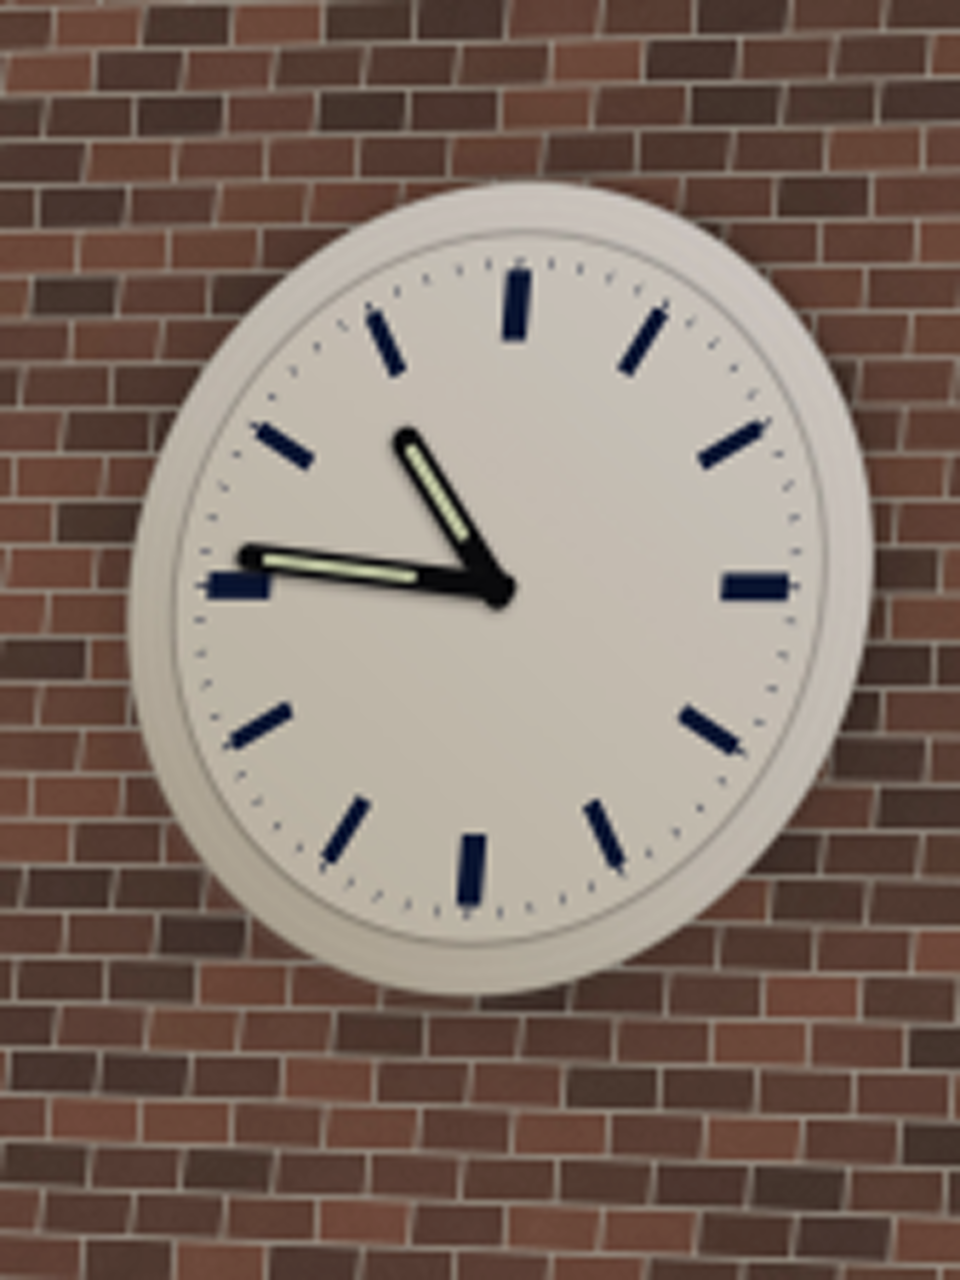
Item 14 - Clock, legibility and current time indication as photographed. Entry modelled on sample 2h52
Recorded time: 10h46
